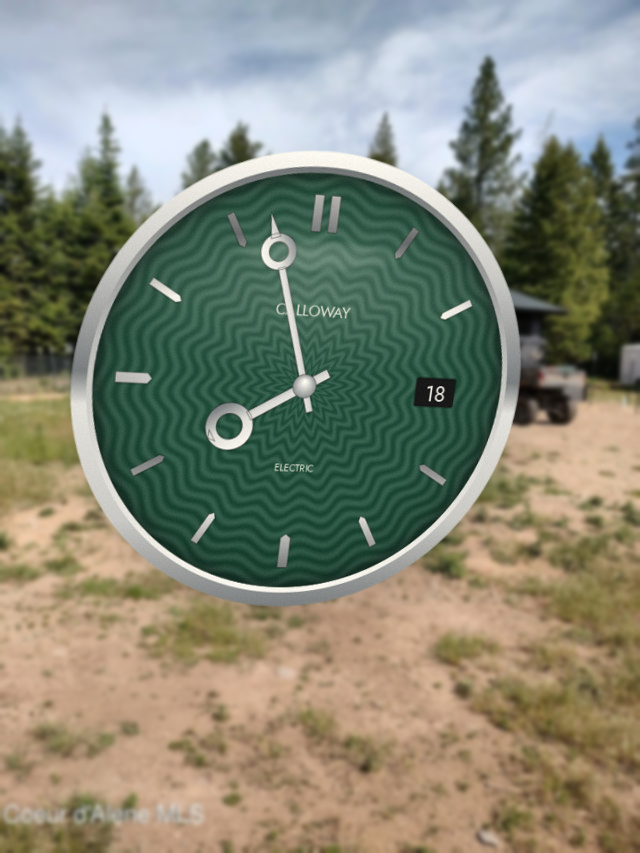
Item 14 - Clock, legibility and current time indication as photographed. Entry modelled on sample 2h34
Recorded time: 7h57
